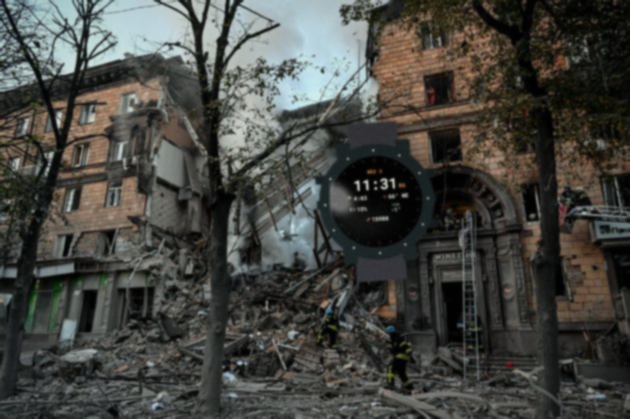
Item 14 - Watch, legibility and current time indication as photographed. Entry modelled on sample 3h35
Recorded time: 11h31
